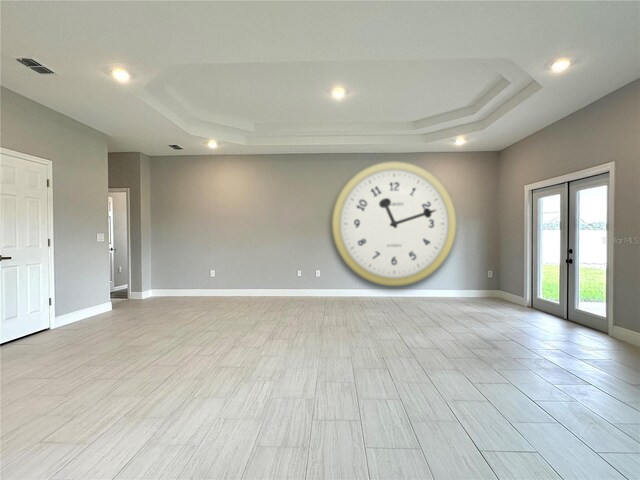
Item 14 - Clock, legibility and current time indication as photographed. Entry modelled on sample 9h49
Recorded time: 11h12
